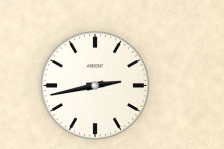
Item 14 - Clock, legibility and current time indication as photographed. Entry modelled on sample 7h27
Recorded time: 2h43
